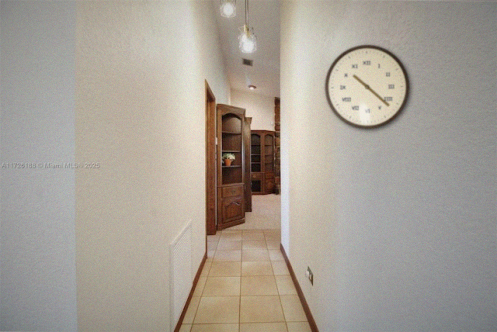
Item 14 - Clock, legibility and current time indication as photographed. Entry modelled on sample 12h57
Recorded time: 10h22
